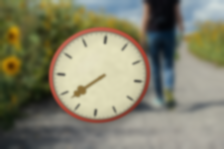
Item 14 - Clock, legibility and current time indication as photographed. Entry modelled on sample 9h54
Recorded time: 7h38
